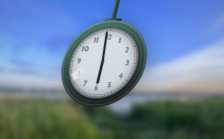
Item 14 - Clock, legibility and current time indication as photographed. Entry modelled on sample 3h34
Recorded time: 5h59
